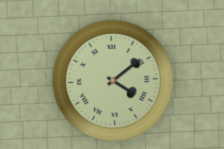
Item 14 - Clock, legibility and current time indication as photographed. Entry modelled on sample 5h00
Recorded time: 4h09
